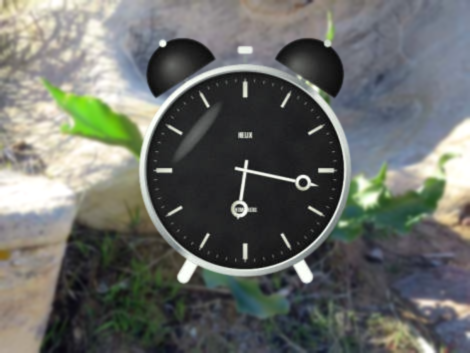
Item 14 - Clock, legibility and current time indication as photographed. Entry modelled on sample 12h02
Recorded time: 6h17
